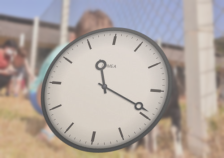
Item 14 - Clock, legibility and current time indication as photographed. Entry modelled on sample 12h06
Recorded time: 11h19
